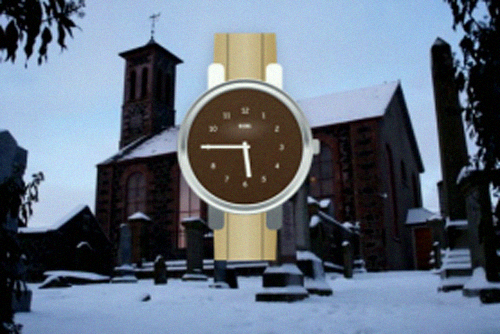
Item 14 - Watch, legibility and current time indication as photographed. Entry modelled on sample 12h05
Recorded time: 5h45
